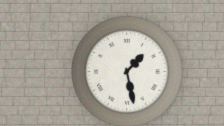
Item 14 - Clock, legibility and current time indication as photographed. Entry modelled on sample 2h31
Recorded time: 1h28
